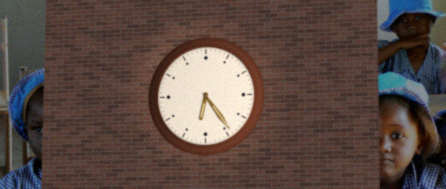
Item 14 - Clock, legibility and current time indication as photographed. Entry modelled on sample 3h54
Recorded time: 6h24
